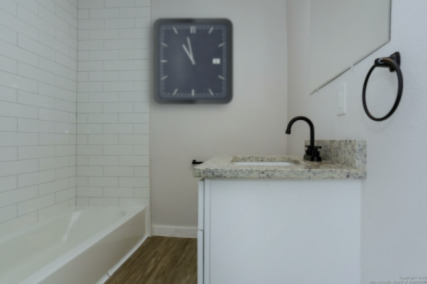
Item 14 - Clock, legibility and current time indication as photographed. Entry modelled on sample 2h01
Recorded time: 10h58
